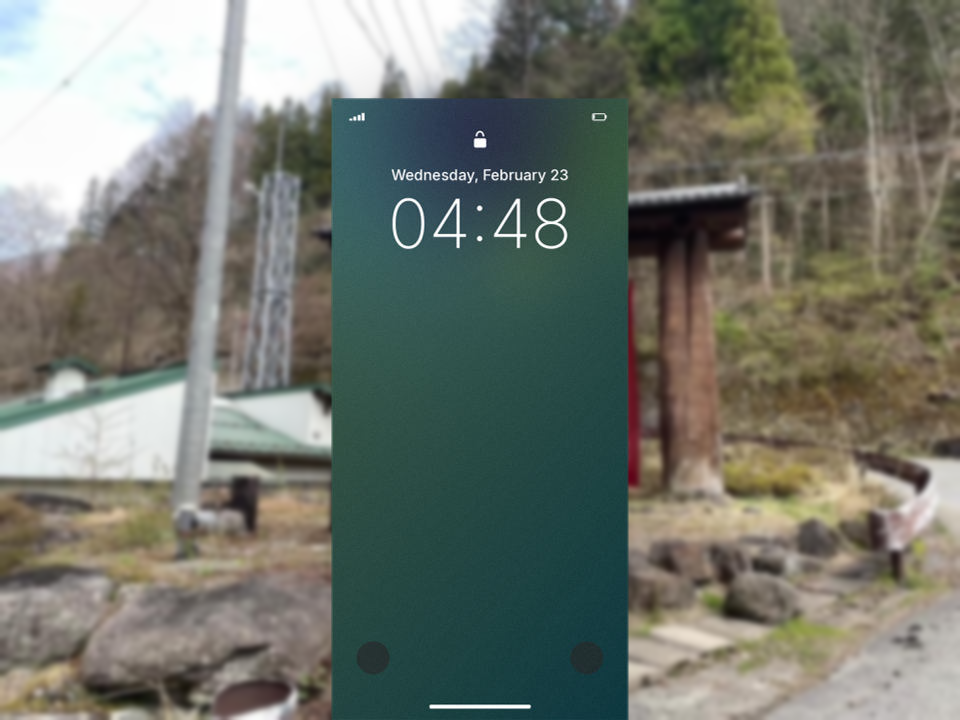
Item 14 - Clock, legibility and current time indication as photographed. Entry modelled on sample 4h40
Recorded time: 4h48
